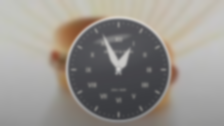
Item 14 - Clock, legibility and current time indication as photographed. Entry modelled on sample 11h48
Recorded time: 12h56
